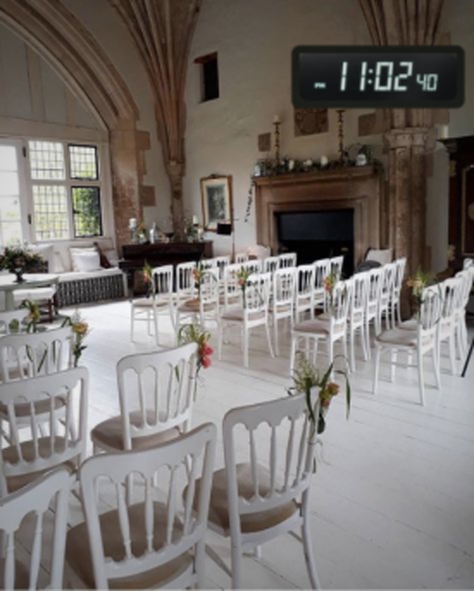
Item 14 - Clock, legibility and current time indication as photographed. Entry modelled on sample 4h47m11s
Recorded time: 11h02m40s
